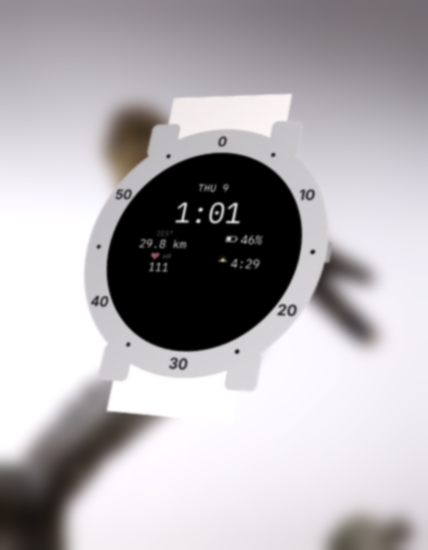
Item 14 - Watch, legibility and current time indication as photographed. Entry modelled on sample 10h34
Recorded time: 1h01
